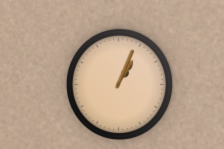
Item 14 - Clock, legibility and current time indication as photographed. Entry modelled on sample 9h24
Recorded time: 1h04
